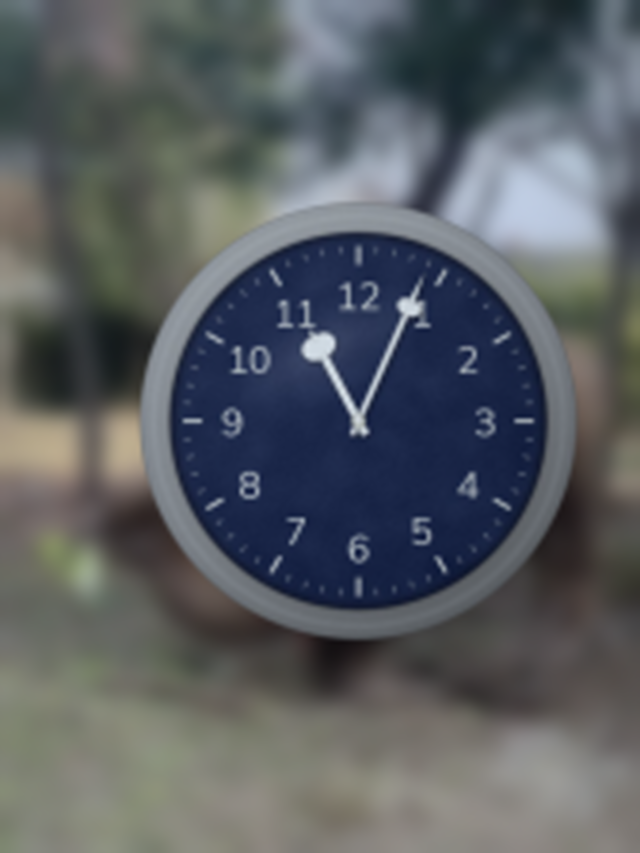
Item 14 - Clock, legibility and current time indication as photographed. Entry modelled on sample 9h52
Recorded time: 11h04
